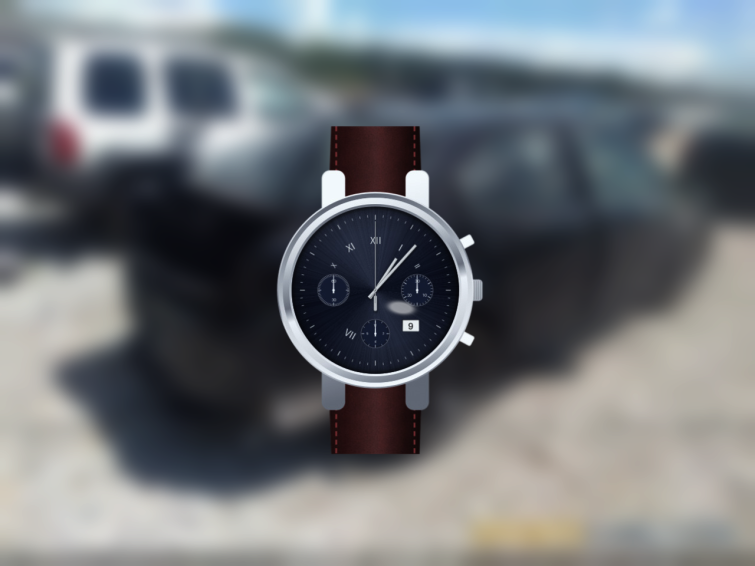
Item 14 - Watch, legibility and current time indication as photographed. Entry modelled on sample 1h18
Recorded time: 1h07
